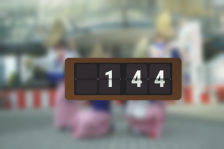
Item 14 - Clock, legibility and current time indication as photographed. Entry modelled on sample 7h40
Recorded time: 1h44
